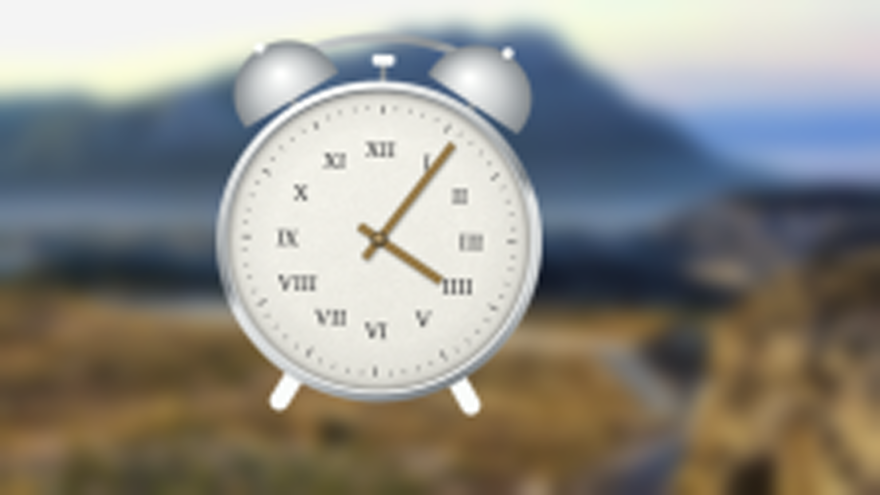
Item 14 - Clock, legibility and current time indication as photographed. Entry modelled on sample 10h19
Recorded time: 4h06
